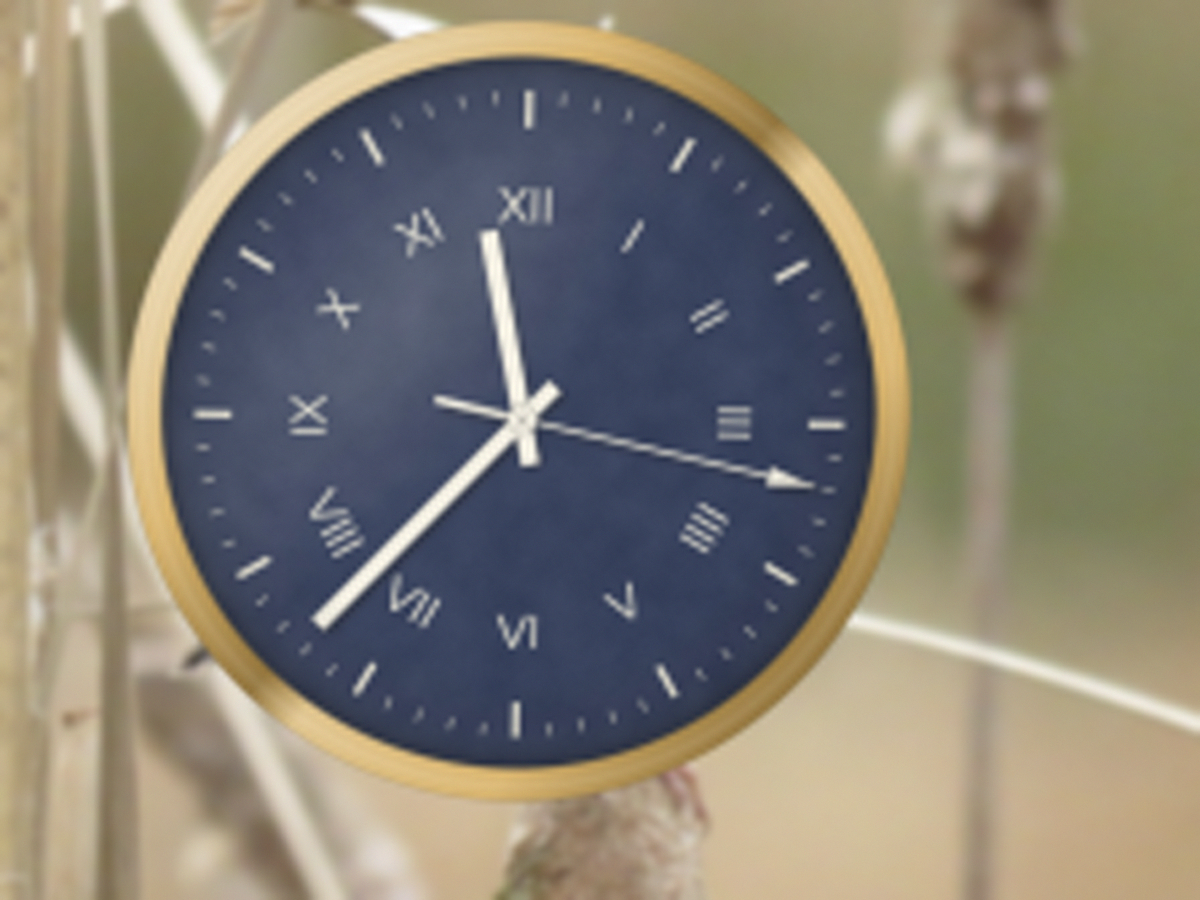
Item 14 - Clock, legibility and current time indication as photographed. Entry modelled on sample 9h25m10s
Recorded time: 11h37m17s
